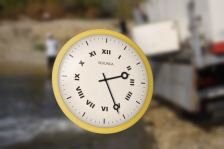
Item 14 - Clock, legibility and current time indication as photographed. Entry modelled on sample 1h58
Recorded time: 2h26
